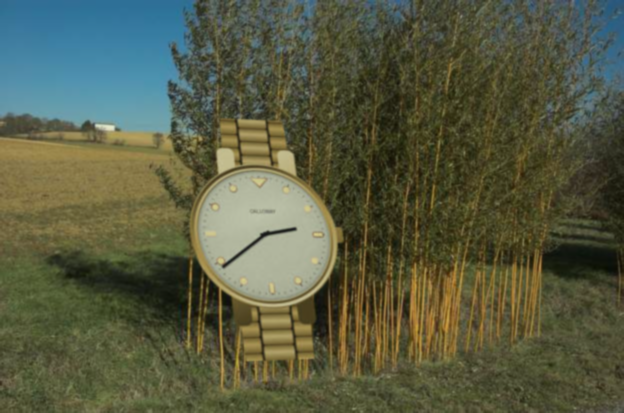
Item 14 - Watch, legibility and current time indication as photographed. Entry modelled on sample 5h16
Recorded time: 2h39
